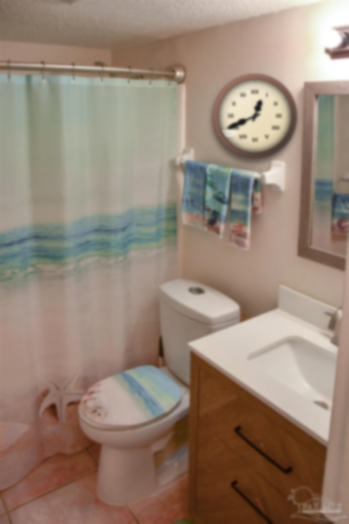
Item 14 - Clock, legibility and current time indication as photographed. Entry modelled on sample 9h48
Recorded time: 12h41
